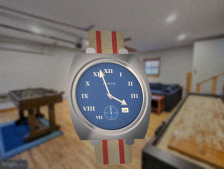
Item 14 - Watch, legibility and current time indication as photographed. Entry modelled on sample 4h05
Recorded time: 3h57
